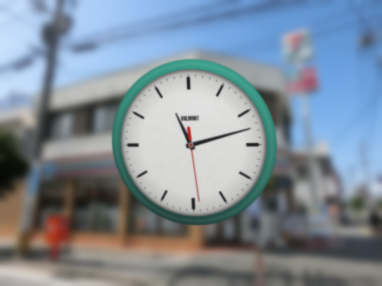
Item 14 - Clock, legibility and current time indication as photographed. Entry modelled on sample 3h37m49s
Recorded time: 11h12m29s
